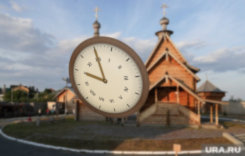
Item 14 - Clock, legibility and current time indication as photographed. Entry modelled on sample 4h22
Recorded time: 10h00
